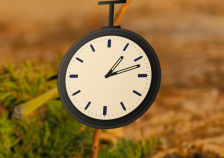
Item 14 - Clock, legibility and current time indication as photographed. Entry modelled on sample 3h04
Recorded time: 1h12
